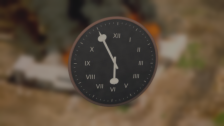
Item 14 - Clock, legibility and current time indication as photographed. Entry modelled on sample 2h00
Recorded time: 5h55
